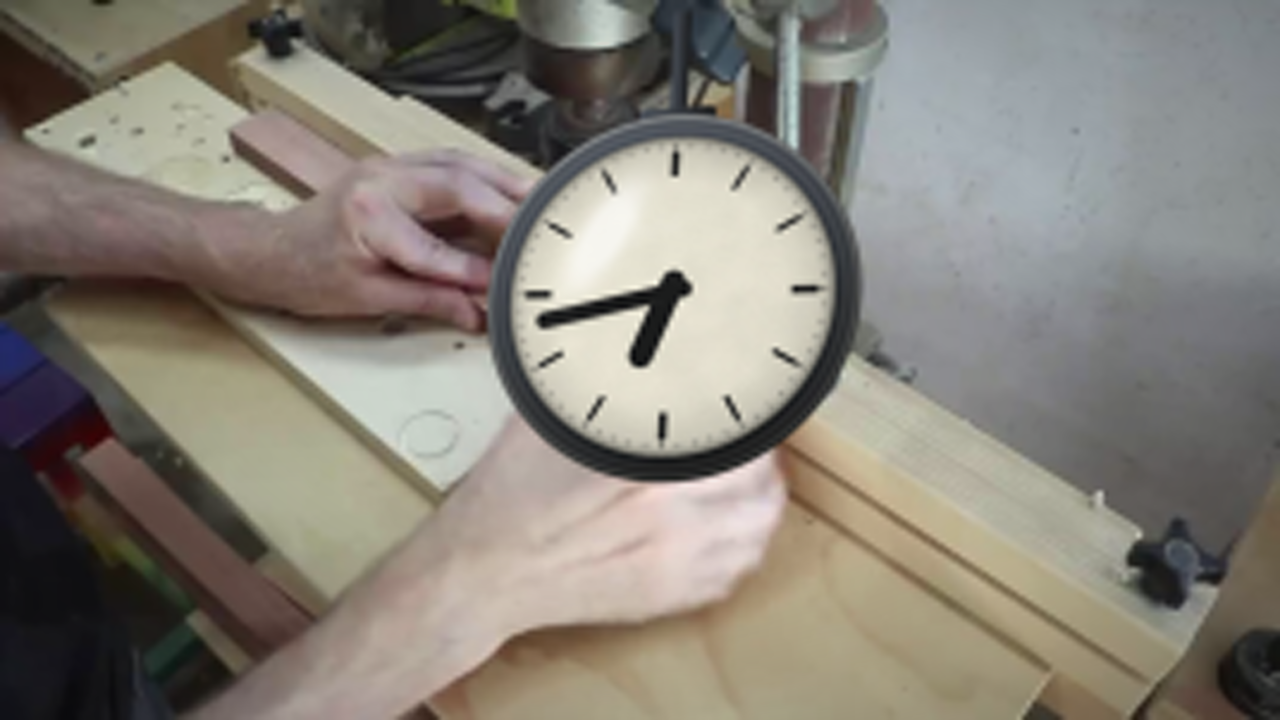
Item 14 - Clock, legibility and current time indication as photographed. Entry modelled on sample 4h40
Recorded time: 6h43
